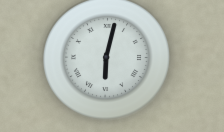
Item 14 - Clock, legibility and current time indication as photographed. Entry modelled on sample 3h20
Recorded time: 6h02
